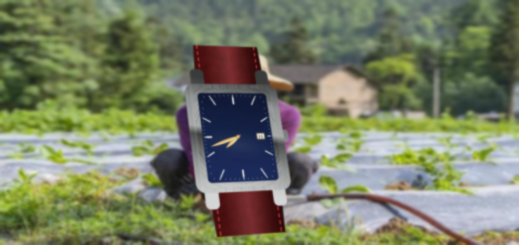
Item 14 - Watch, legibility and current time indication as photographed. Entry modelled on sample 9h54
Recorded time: 7h42
